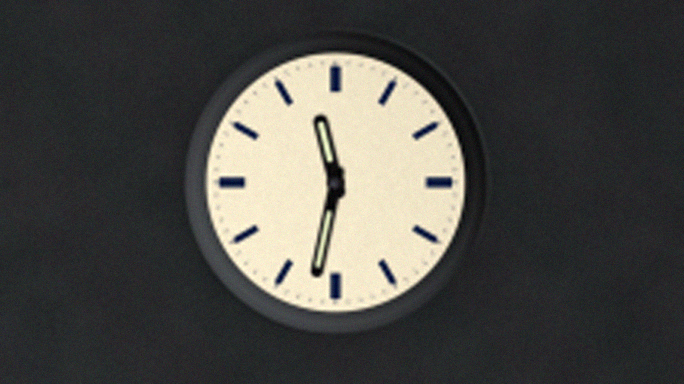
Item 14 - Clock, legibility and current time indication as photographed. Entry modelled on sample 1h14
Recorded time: 11h32
